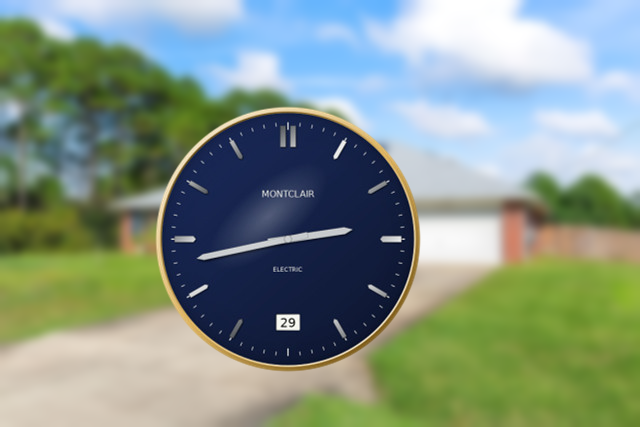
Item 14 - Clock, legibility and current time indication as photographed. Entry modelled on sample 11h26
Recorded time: 2h43
